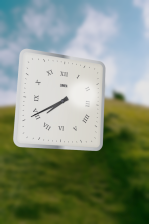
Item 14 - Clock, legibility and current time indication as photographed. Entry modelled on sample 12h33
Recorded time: 7h40
